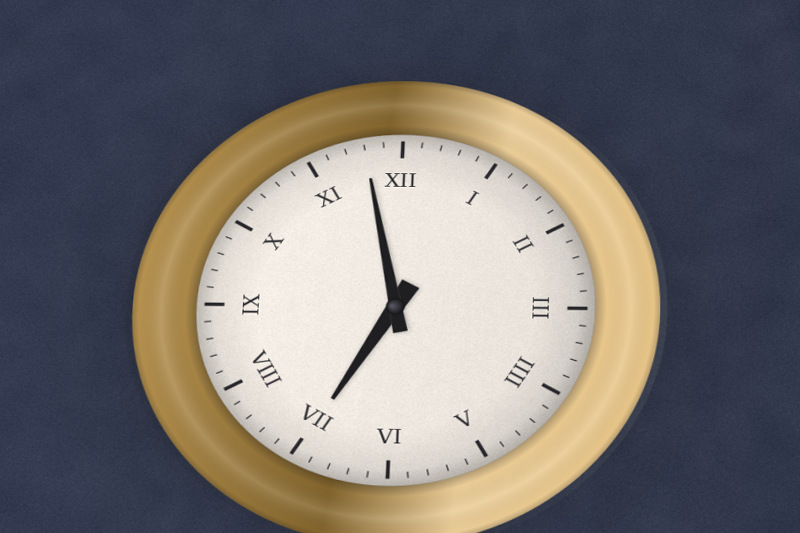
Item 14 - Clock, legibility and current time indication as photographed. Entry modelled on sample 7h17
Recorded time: 6h58
